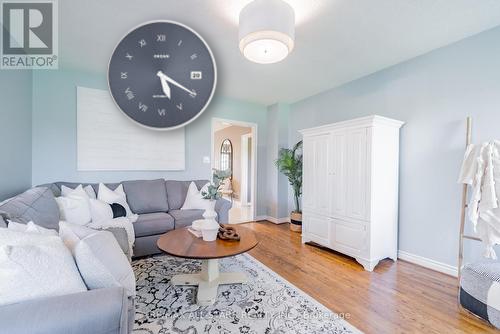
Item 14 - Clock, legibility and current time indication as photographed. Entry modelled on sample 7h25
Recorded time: 5h20
